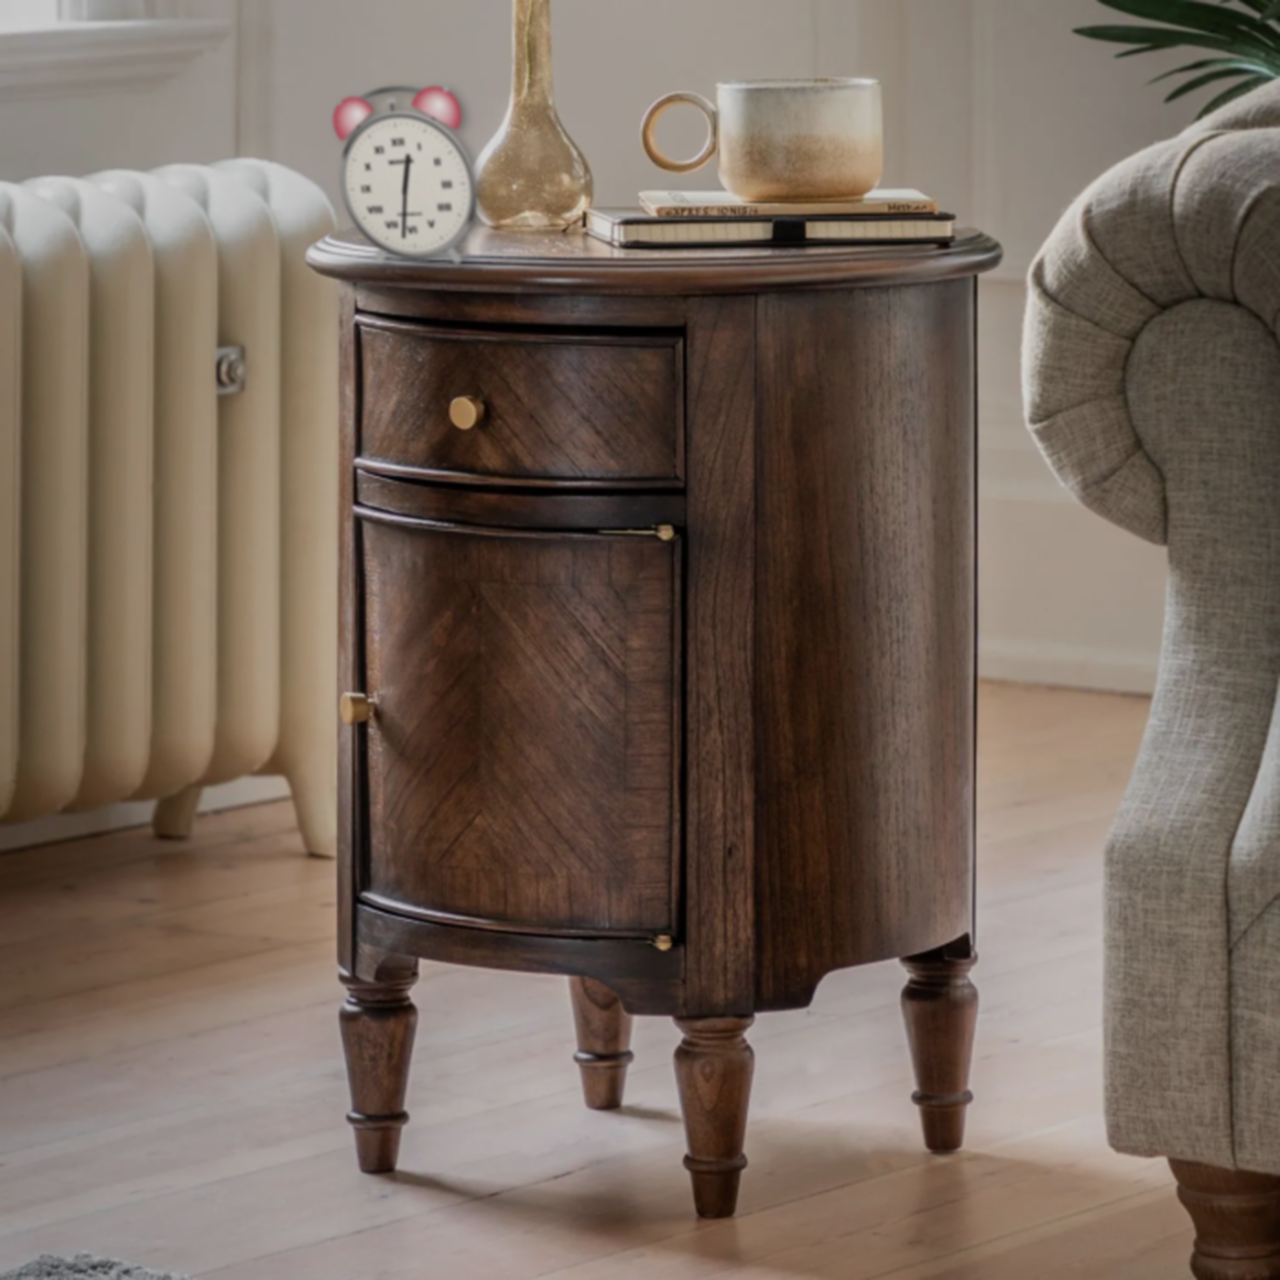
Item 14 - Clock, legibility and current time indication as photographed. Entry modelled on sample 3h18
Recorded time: 12h32
